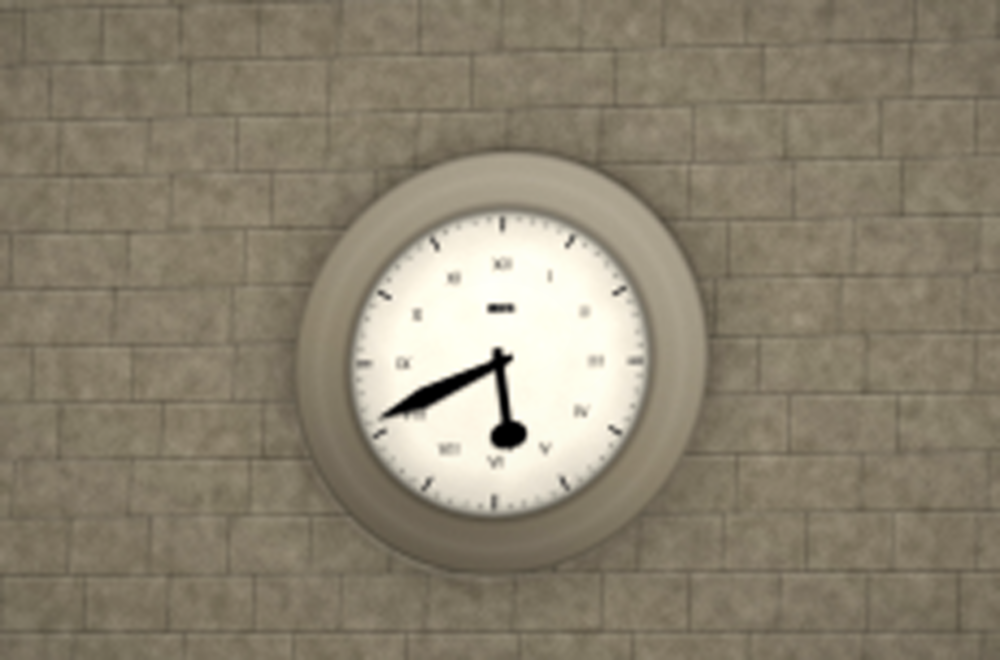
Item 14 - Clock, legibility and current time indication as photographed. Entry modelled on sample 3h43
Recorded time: 5h41
